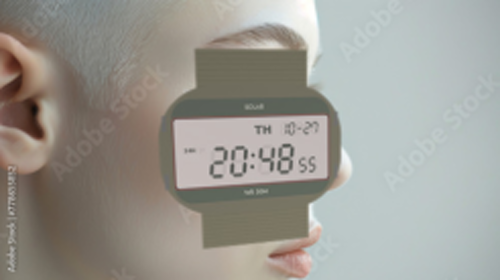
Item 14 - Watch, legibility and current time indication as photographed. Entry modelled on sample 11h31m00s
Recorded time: 20h48m55s
